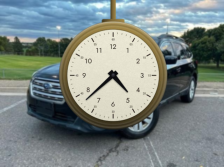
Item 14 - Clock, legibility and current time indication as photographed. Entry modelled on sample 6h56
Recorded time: 4h38
